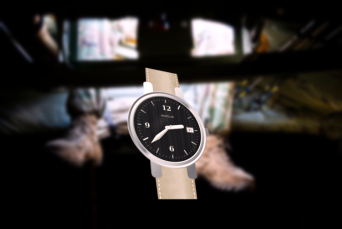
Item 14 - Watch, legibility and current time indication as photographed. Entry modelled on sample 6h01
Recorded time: 2h38
